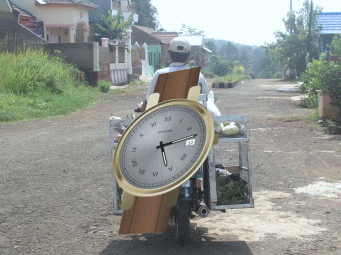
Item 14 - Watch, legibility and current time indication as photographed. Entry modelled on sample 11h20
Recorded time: 5h13
